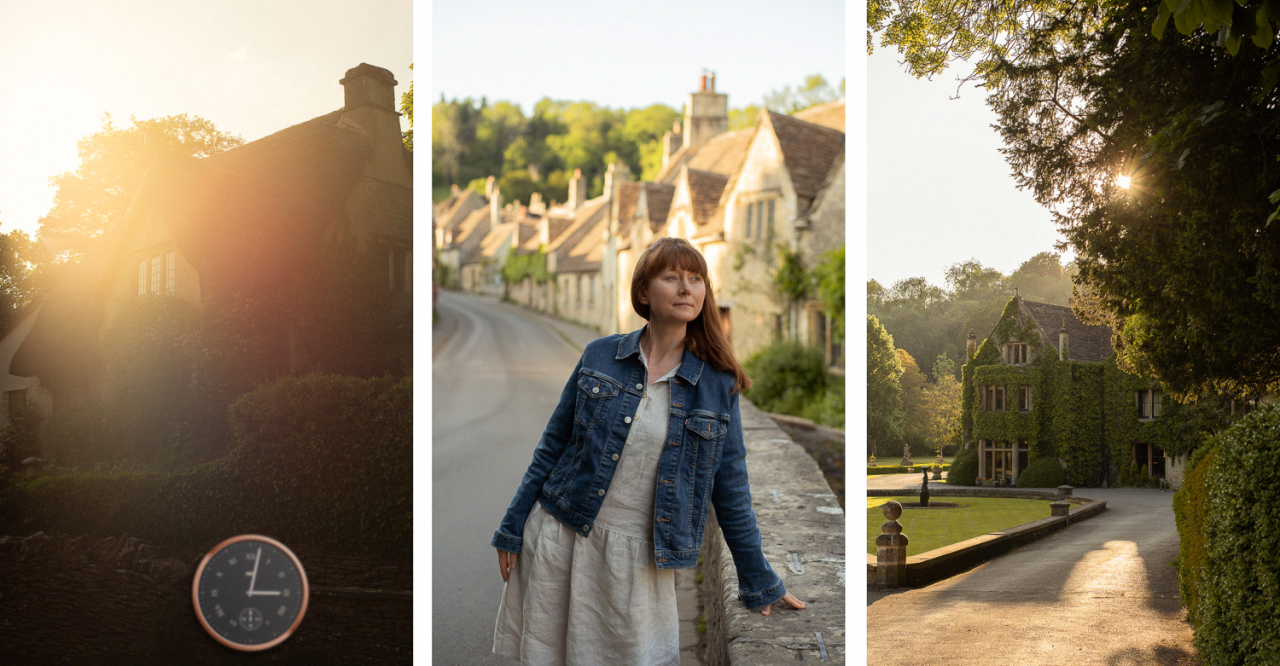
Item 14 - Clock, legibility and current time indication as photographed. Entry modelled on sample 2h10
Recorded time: 3h02
